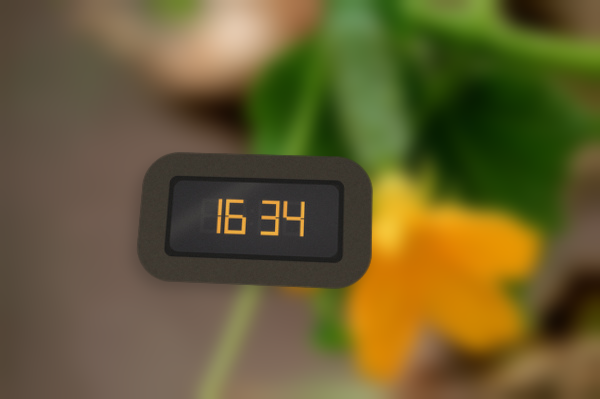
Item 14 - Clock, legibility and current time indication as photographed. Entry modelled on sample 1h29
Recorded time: 16h34
